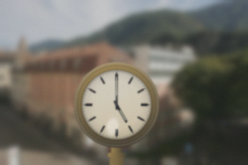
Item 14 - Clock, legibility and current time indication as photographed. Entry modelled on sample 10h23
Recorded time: 5h00
